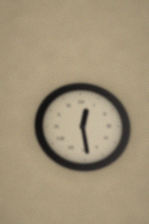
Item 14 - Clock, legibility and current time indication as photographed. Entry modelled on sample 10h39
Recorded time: 12h29
